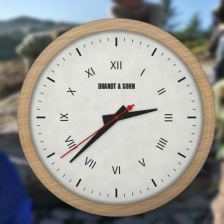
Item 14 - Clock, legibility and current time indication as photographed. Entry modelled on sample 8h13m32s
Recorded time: 2h37m39s
